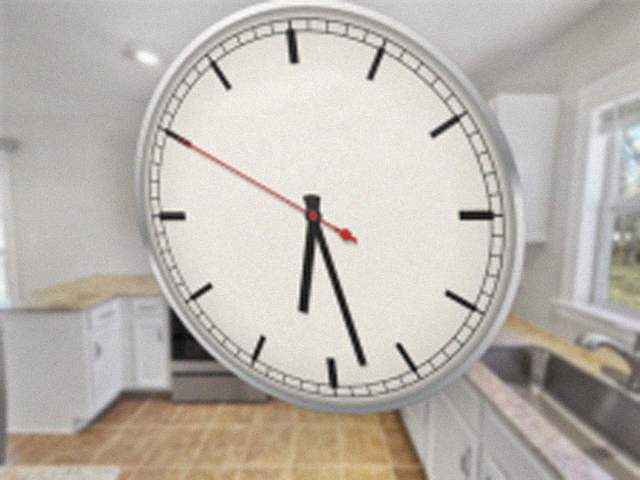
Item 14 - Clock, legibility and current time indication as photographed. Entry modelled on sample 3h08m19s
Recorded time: 6h27m50s
